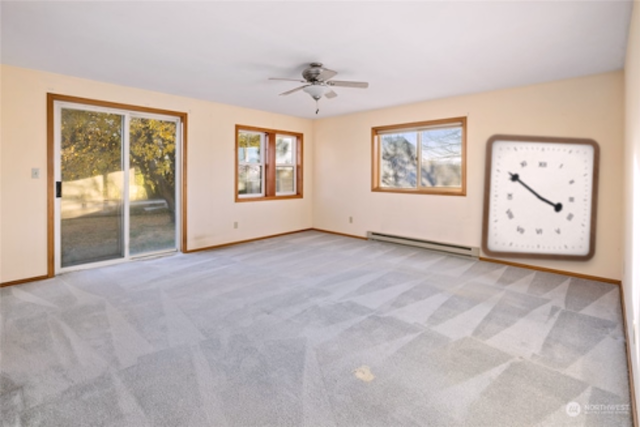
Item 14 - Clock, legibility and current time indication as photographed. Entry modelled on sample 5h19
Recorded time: 3h51
